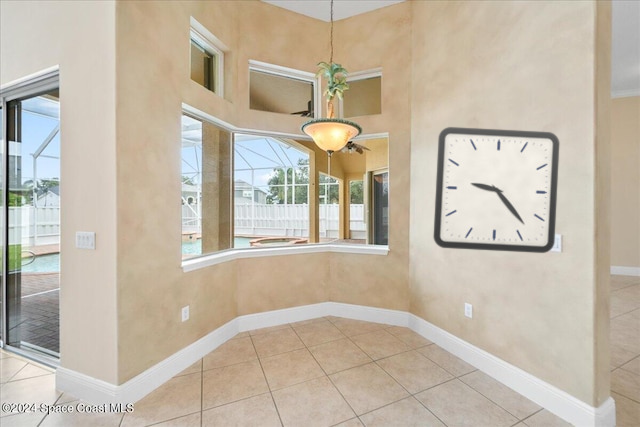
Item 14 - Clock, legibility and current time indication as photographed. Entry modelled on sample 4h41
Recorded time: 9h23
